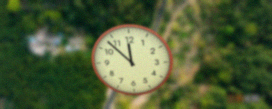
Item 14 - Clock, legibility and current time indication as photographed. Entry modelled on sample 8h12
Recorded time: 11h53
